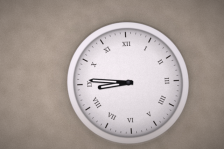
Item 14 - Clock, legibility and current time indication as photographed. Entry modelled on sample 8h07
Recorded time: 8h46
